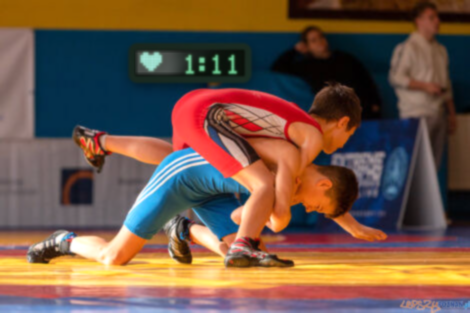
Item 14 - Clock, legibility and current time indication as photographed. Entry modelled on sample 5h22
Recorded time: 1h11
